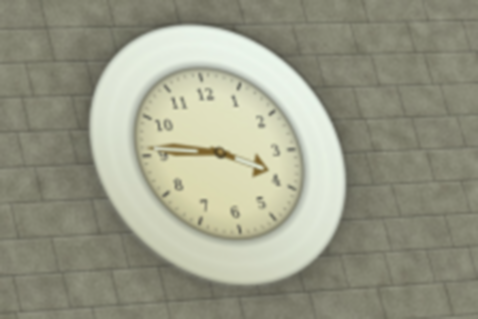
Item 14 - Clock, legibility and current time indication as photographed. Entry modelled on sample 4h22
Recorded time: 3h46
